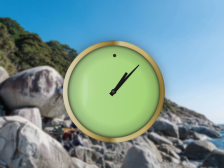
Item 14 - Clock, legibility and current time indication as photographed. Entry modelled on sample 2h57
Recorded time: 1h07
